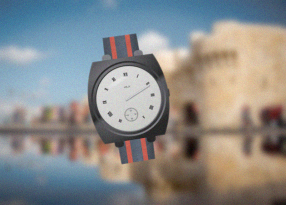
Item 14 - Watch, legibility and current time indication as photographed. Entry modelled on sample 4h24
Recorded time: 2h11
